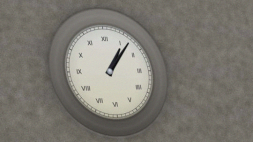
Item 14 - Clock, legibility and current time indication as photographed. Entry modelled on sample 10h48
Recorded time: 1h07
